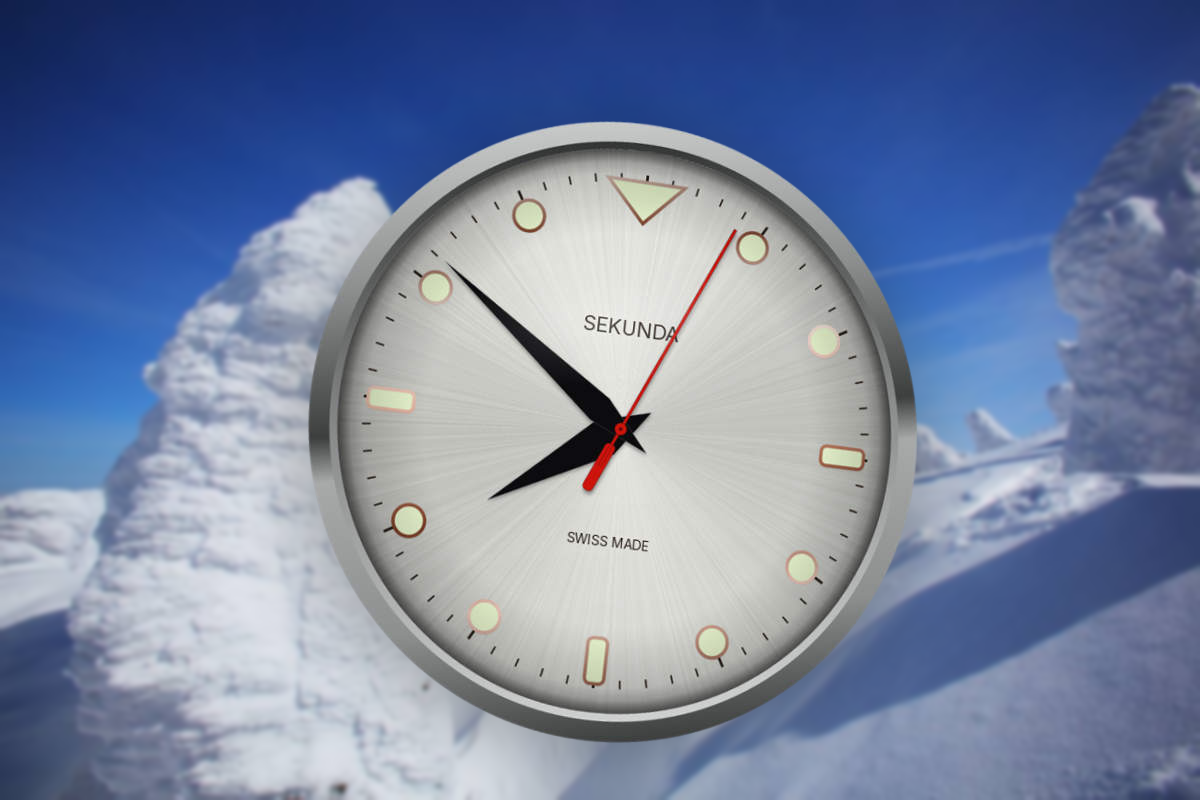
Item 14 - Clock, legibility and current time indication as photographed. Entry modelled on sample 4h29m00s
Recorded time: 7h51m04s
